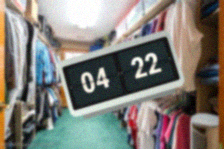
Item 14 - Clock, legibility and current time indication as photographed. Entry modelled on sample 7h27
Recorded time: 4h22
